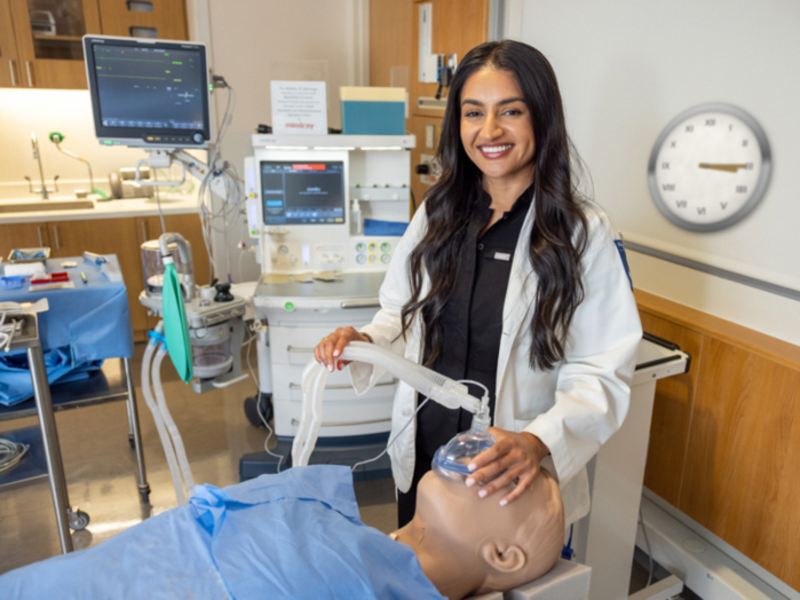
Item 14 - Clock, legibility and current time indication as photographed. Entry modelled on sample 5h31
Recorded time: 3h15
